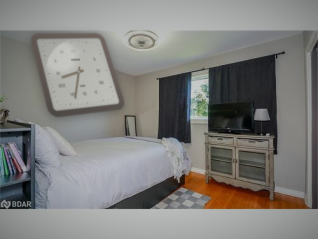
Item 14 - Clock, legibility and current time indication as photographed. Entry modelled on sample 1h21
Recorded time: 8h34
